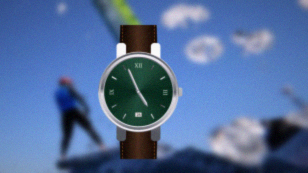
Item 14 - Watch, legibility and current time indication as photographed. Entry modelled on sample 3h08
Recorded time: 4h56
